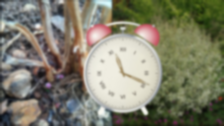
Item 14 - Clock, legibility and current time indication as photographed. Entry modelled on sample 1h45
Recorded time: 11h19
